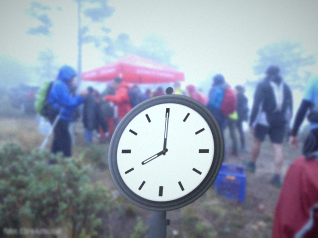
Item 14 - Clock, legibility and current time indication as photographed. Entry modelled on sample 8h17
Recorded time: 8h00
